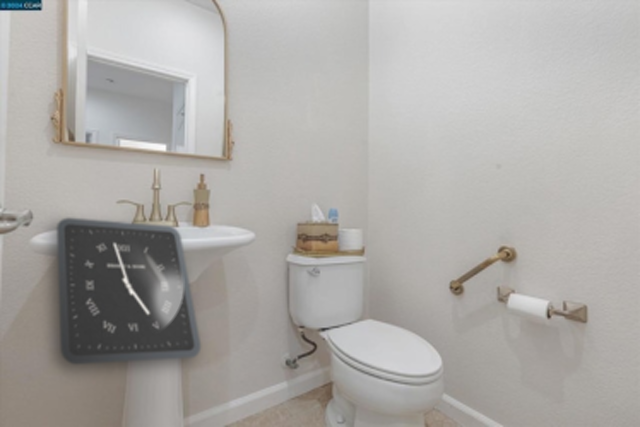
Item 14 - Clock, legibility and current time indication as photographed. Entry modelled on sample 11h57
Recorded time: 4h58
